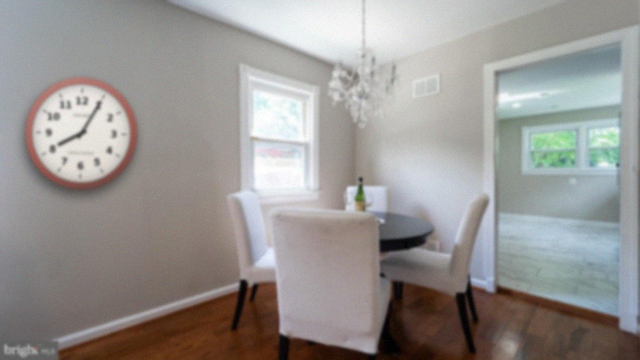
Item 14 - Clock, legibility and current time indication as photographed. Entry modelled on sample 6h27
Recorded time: 8h05
